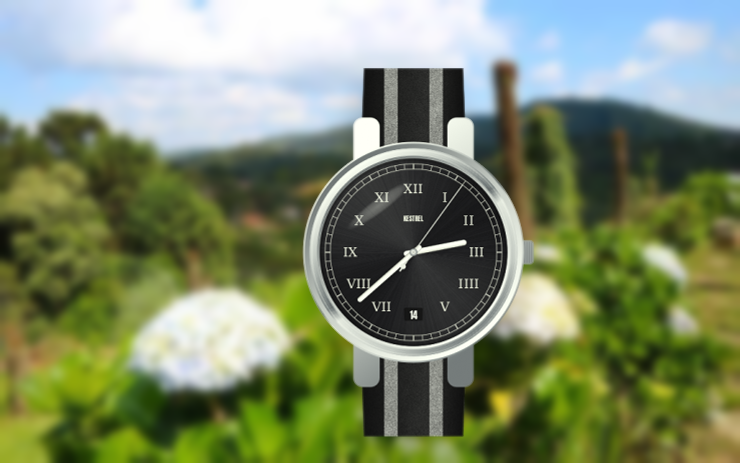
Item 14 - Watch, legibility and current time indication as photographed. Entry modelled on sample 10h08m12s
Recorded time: 2h38m06s
